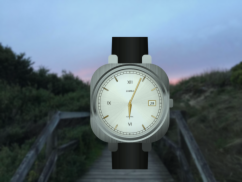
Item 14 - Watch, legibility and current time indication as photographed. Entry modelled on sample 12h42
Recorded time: 6h04
